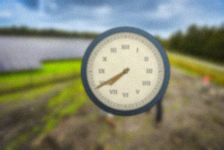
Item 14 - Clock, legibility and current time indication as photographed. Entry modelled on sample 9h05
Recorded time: 7h40
